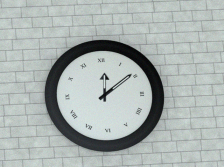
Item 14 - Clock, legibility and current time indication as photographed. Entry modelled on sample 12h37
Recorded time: 12h09
